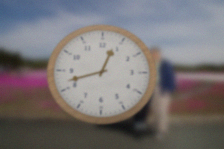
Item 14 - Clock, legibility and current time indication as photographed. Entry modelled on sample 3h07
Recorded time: 12h42
